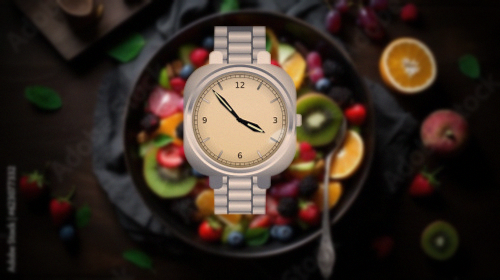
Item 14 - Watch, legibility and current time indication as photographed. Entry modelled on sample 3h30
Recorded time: 3h53
